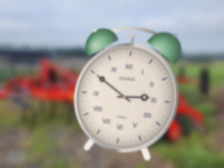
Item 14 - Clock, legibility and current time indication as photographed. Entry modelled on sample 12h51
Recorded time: 2h50
